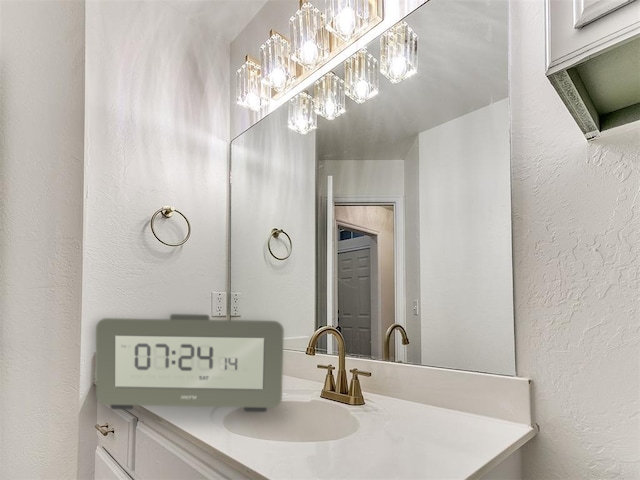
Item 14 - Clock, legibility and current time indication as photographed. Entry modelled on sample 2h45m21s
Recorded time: 7h24m14s
